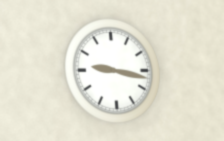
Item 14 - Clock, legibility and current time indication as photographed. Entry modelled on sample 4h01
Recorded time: 9h17
